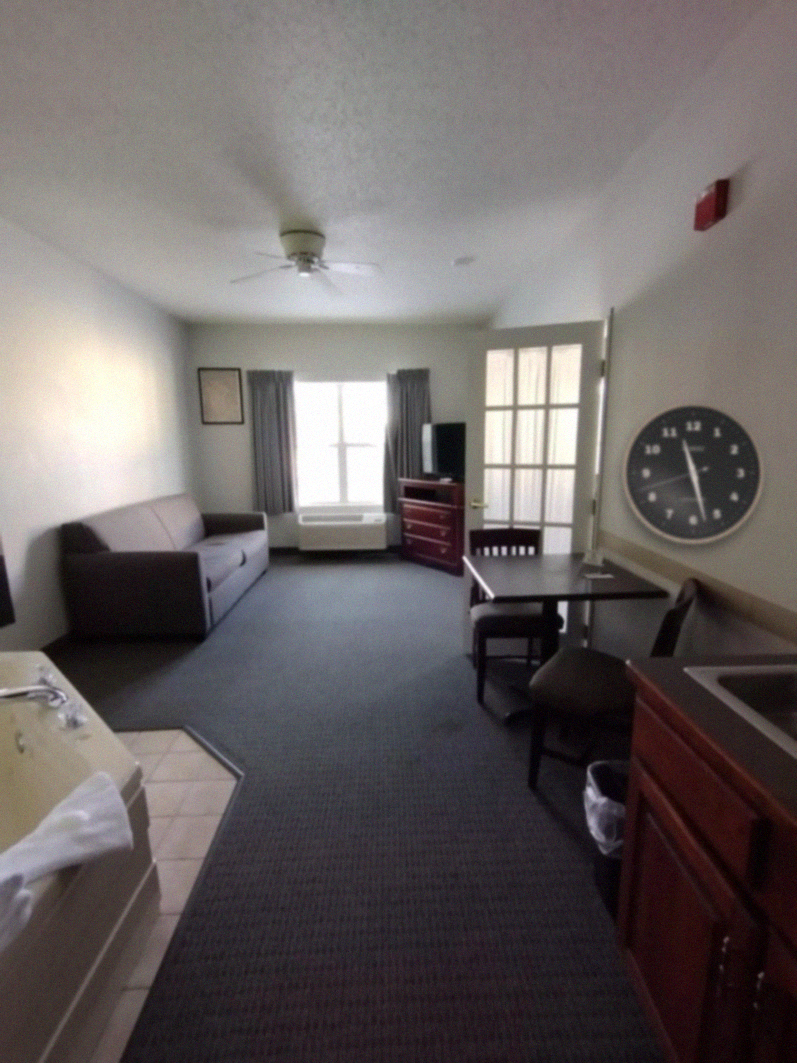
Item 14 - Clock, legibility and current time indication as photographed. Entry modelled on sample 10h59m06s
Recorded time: 11h27m42s
